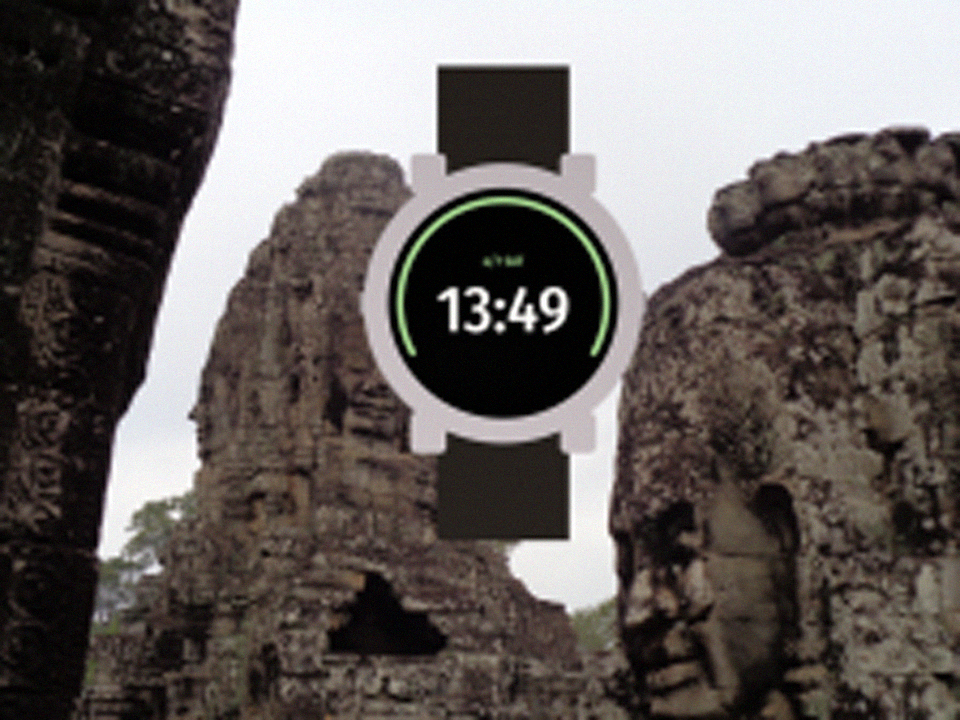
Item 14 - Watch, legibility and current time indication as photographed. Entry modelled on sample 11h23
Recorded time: 13h49
